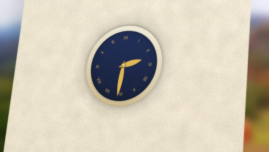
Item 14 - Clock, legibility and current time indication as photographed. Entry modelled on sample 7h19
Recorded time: 2h31
